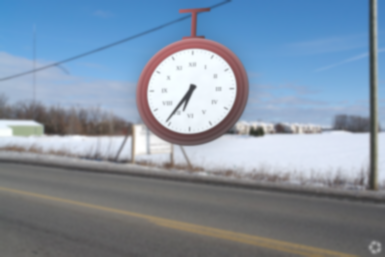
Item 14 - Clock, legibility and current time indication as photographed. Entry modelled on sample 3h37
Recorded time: 6h36
